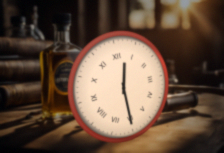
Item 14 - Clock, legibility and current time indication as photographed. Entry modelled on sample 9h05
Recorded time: 12h30
